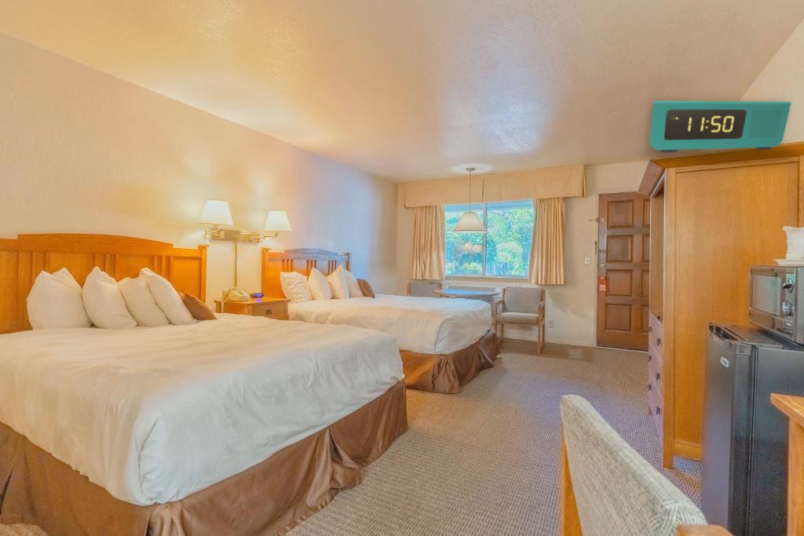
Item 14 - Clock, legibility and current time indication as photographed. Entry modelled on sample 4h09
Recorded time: 11h50
